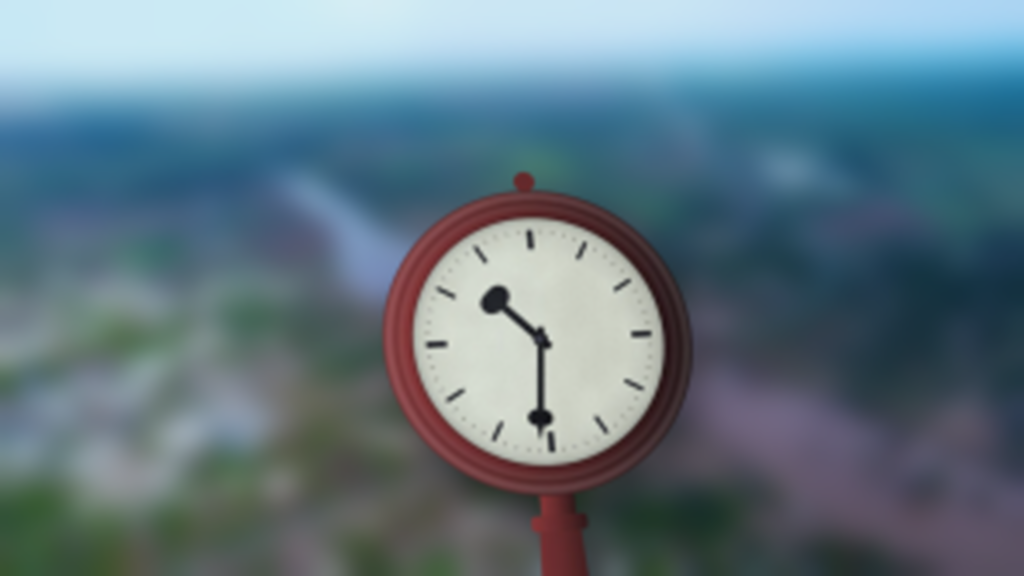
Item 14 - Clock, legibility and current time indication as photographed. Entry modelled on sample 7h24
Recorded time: 10h31
